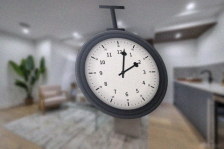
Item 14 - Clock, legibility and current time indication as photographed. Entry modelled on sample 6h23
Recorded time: 2h02
